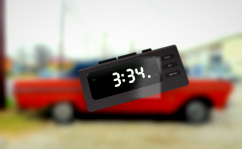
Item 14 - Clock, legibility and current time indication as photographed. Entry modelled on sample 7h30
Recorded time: 3h34
